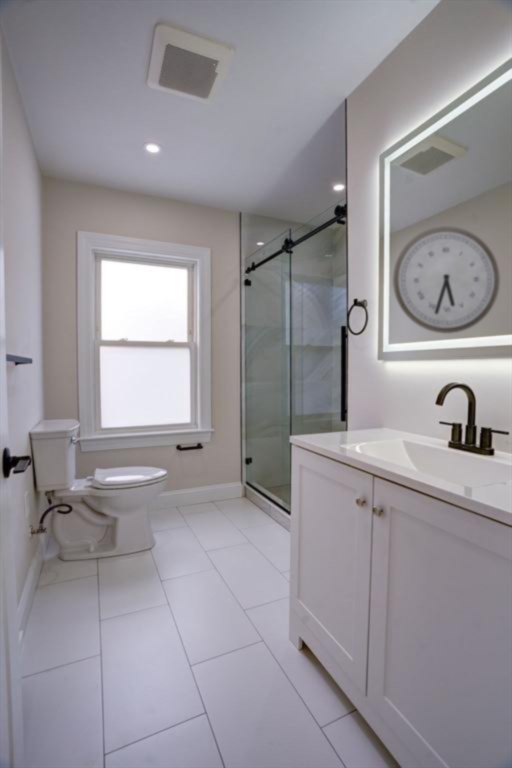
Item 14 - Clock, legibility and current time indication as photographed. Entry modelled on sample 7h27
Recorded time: 5h33
